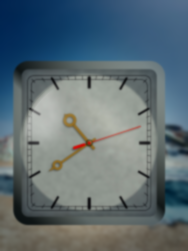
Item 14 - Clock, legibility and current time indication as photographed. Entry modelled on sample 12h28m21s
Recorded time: 10h39m12s
